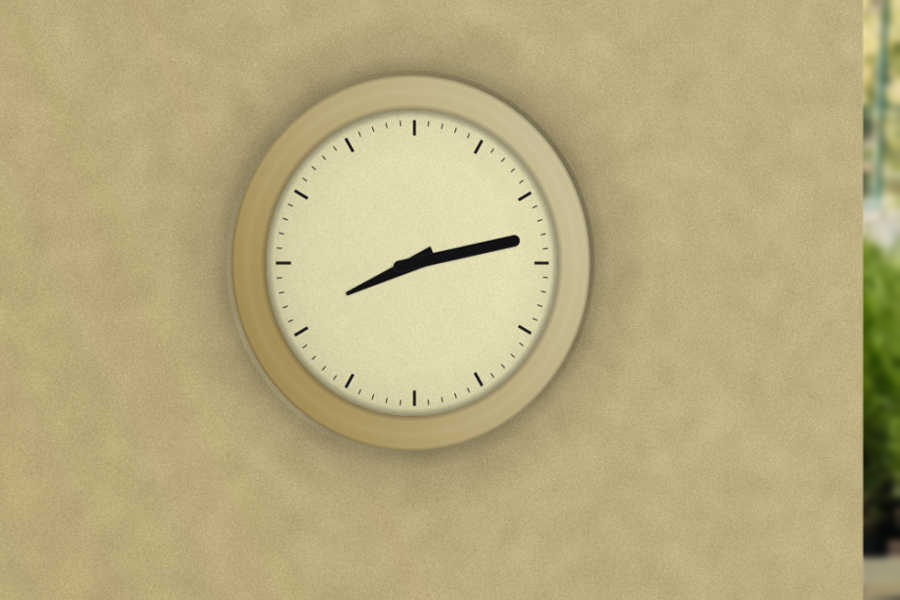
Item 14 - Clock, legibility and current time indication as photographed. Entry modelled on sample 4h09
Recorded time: 8h13
